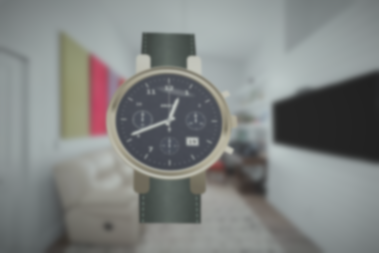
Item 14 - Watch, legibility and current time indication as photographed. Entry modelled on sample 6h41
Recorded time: 12h41
